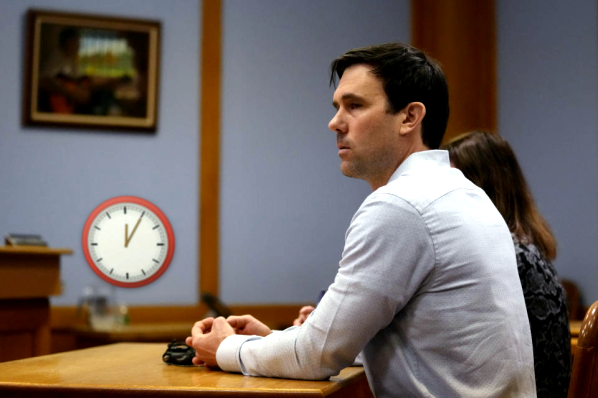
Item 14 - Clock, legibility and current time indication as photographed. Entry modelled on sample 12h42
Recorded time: 12h05
